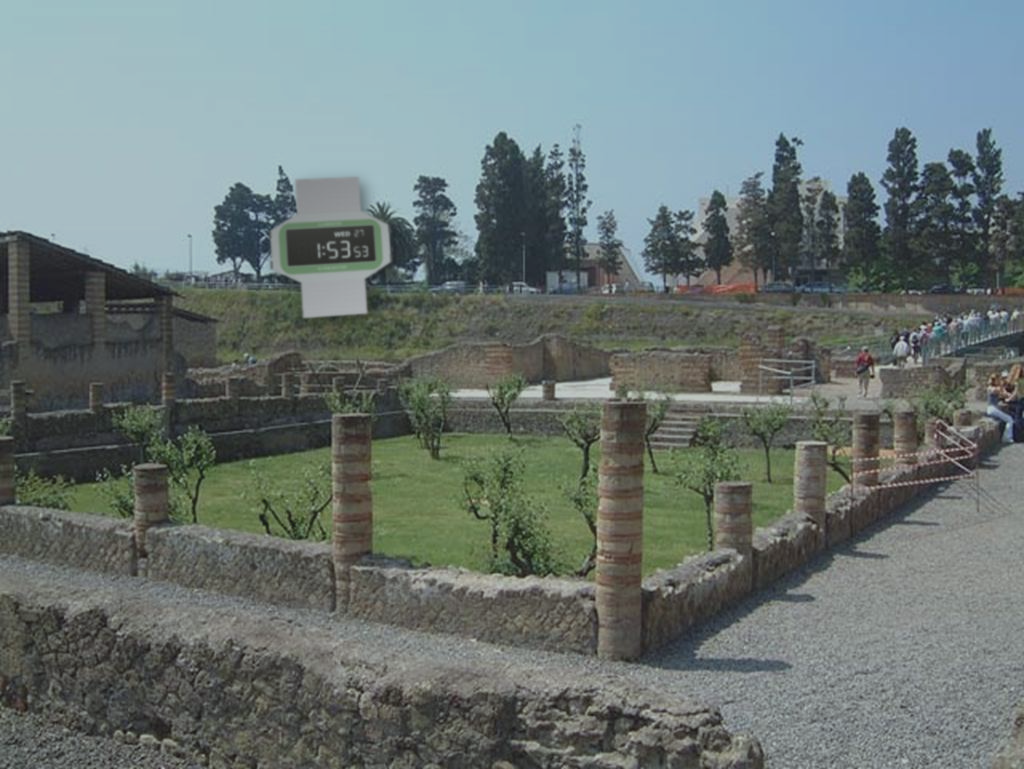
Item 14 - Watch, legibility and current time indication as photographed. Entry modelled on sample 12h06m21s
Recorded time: 1h53m53s
